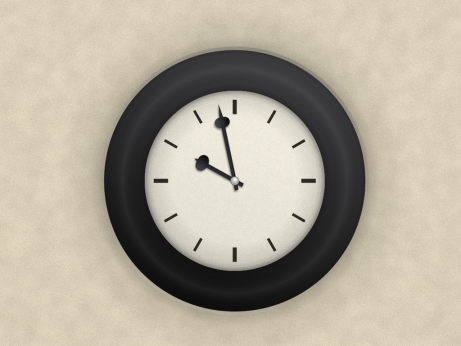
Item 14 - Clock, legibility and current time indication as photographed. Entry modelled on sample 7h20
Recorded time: 9h58
